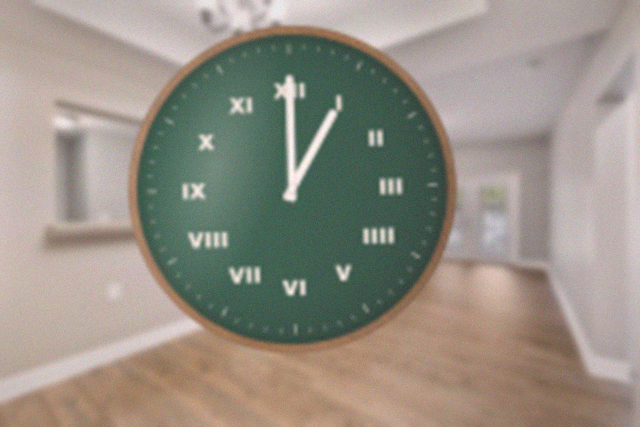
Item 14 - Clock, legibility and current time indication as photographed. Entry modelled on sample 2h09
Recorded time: 1h00
